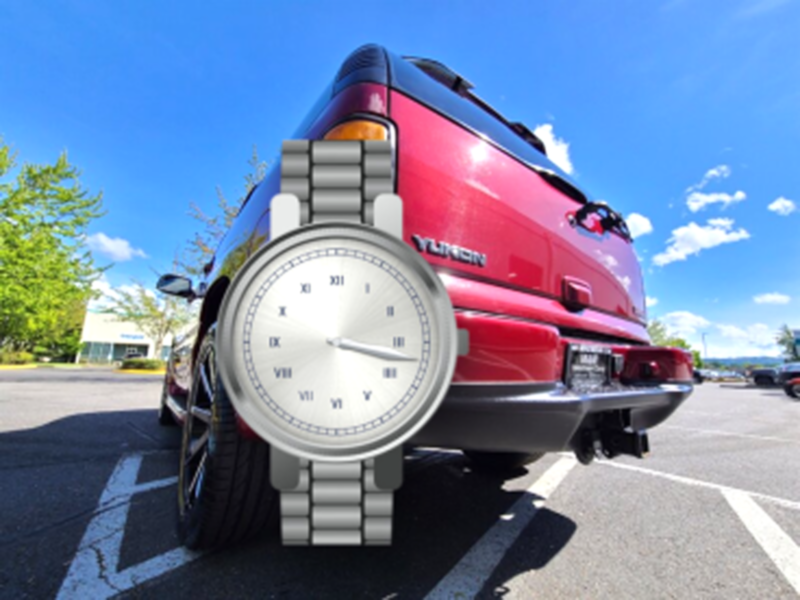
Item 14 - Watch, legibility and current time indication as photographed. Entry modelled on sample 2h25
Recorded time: 3h17
